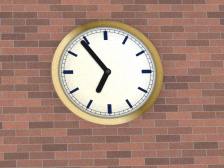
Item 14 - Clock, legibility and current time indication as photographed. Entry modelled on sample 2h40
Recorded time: 6h54
